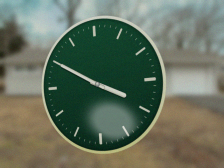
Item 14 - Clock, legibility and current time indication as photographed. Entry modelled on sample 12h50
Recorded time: 3h50
